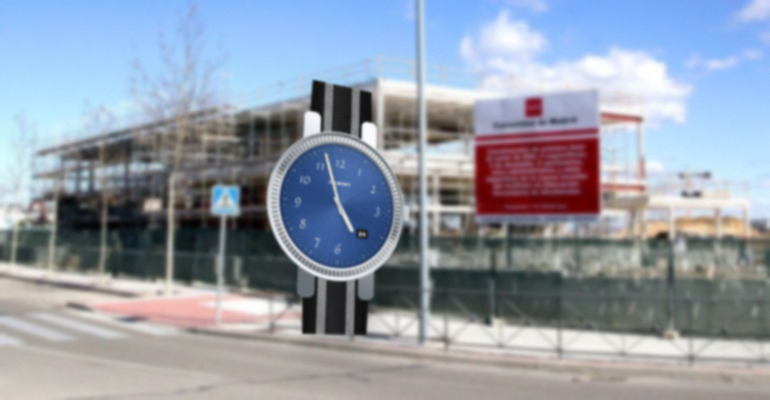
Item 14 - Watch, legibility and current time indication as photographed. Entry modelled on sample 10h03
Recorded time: 4h57
